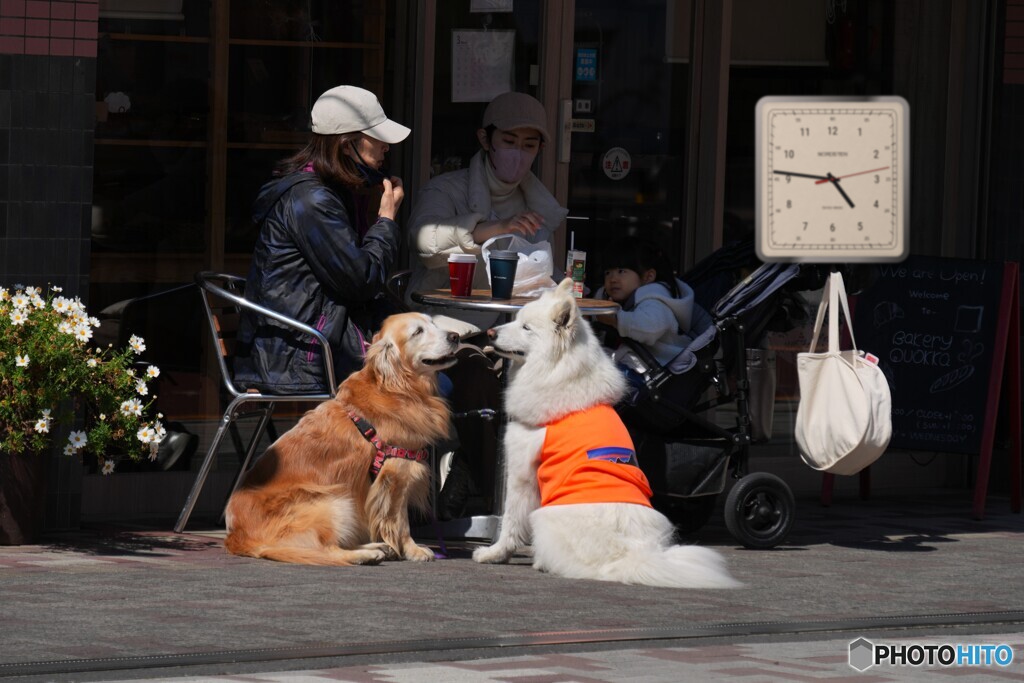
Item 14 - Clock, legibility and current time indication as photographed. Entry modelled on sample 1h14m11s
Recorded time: 4h46m13s
